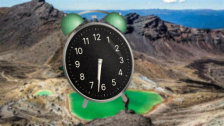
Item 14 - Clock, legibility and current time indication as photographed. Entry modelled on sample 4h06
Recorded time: 6h32
